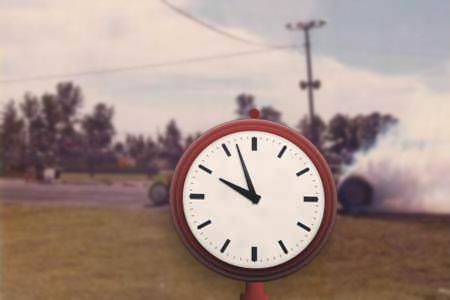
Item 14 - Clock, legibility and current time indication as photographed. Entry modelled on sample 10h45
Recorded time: 9h57
